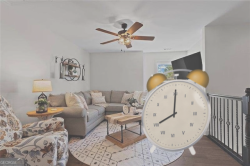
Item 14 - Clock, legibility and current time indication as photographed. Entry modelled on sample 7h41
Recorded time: 8h00
